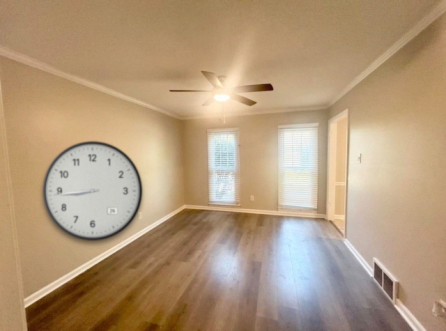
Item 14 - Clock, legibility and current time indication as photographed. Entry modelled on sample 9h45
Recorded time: 8h44
